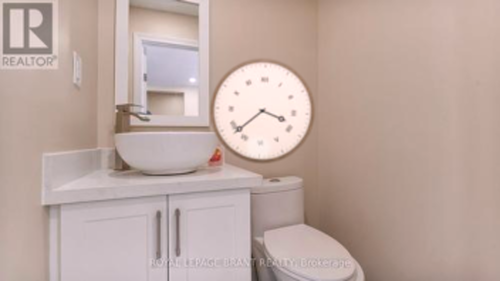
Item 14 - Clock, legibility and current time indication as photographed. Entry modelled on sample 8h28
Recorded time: 3h38
